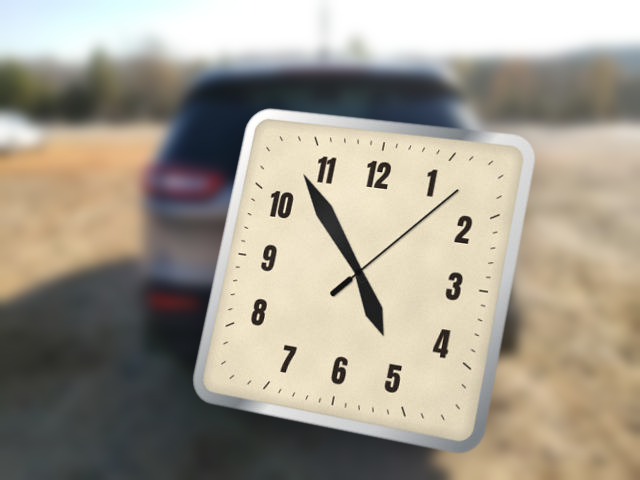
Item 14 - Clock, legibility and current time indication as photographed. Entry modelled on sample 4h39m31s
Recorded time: 4h53m07s
